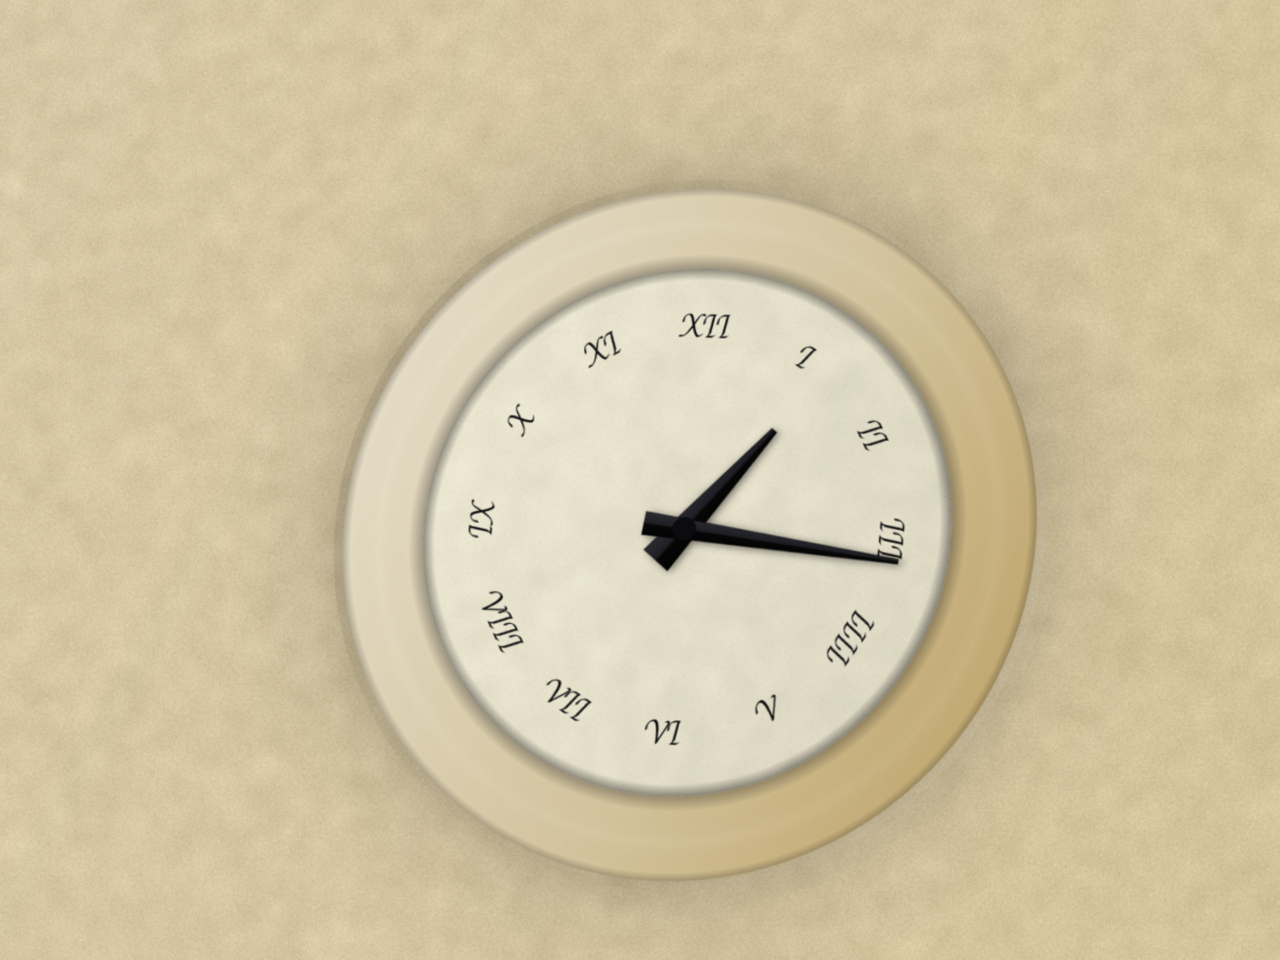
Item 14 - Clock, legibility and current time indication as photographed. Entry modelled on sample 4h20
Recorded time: 1h16
